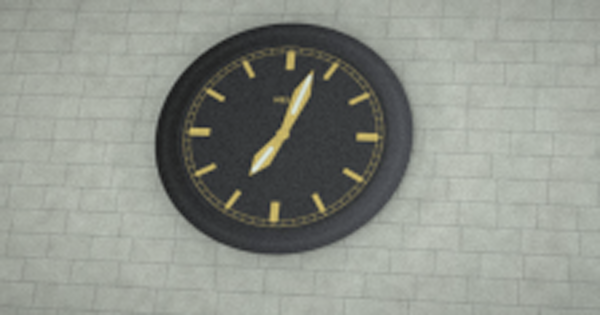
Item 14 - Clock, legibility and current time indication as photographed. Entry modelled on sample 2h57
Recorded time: 7h03
